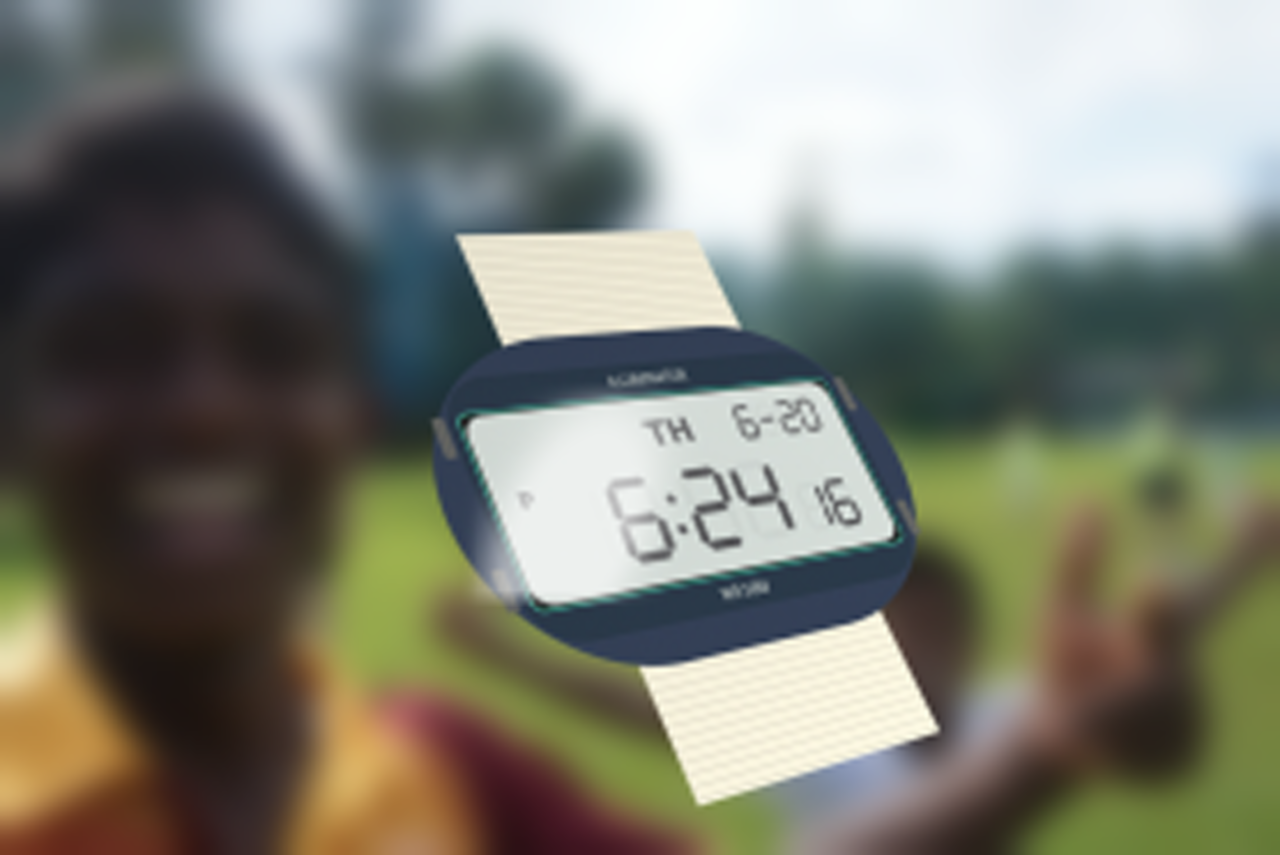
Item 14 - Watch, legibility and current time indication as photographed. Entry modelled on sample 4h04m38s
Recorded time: 6h24m16s
